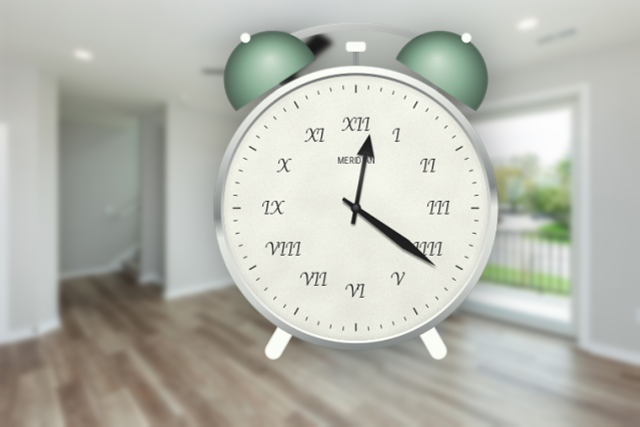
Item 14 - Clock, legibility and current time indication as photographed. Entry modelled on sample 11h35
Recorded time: 12h21
